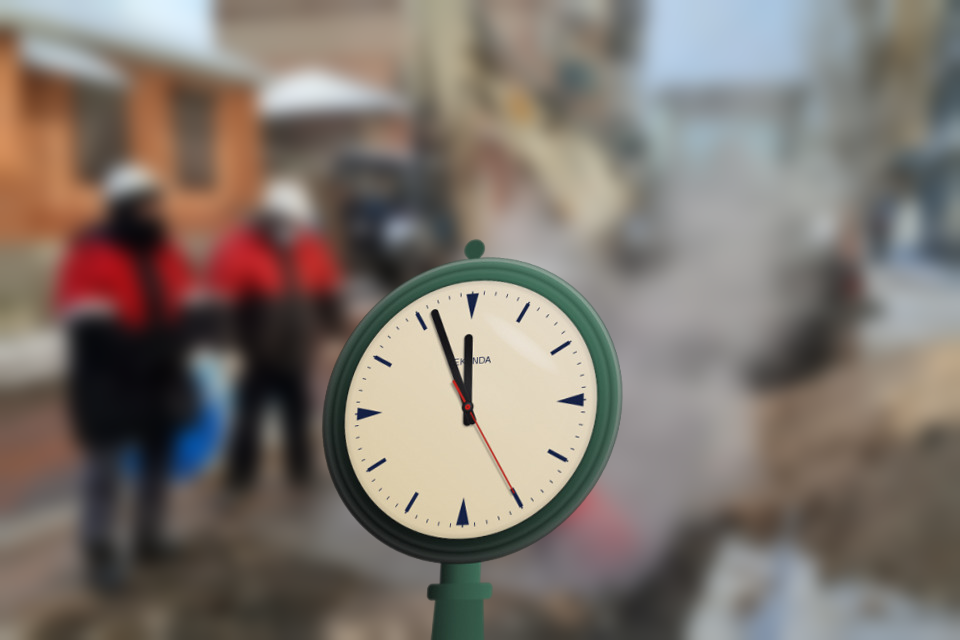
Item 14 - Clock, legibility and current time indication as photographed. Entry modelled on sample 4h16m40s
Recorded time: 11h56m25s
